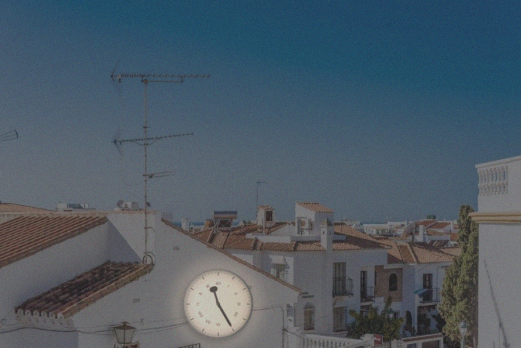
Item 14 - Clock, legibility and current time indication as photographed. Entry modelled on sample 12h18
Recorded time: 11h25
